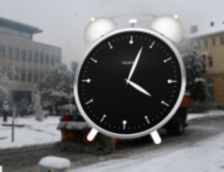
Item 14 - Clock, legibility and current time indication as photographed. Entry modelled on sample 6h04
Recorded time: 4h03
